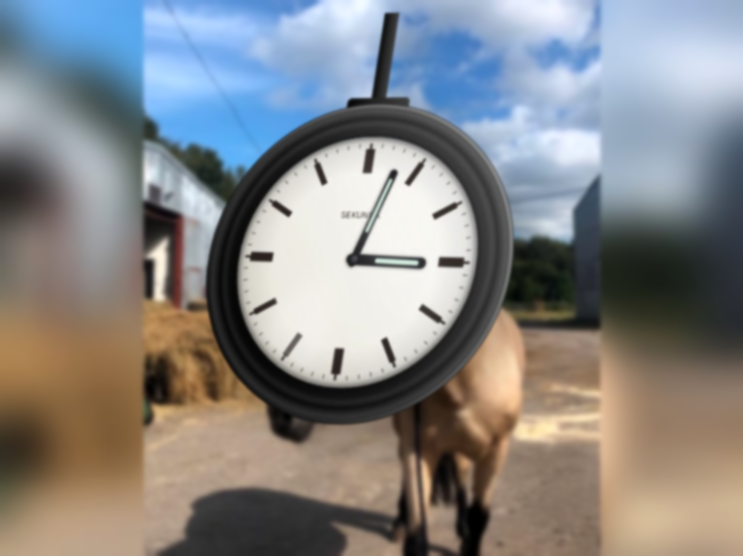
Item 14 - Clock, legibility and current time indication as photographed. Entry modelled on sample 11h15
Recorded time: 3h03
